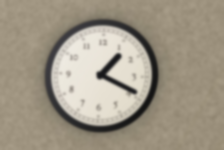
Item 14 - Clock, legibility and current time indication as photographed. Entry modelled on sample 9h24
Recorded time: 1h19
